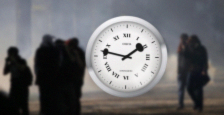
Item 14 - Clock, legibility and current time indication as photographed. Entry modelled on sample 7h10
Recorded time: 1h47
